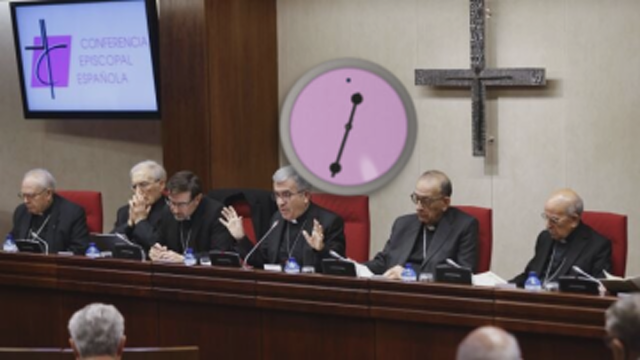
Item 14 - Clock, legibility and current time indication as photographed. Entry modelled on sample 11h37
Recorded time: 12h33
